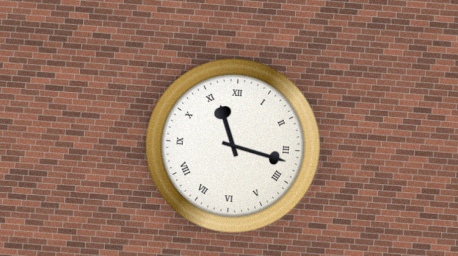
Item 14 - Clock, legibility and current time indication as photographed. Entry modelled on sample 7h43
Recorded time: 11h17
